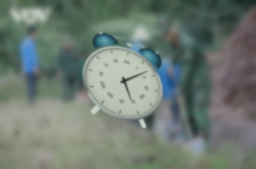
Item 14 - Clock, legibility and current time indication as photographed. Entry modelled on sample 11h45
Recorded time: 5h08
